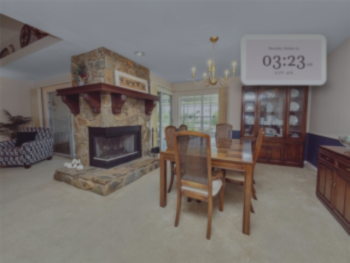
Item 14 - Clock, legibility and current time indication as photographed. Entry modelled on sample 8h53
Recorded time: 3h23
